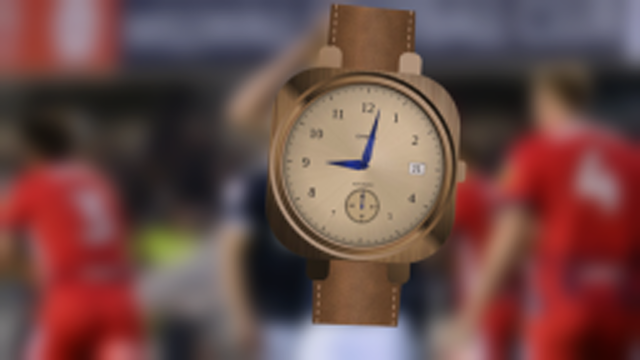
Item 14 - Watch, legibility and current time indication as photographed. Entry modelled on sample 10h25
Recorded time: 9h02
